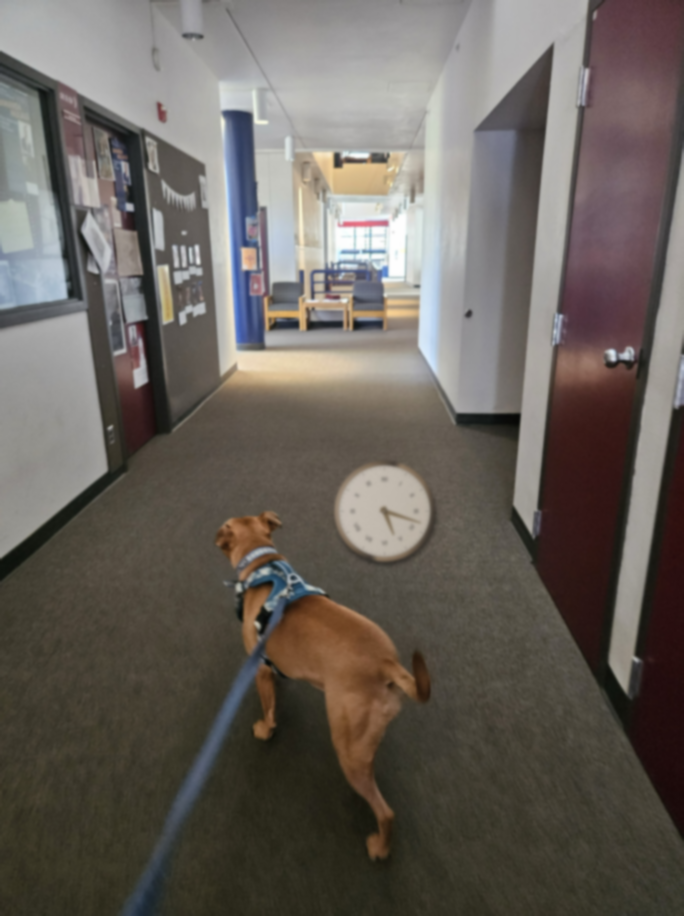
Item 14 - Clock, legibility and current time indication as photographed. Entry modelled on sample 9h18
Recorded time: 5h18
